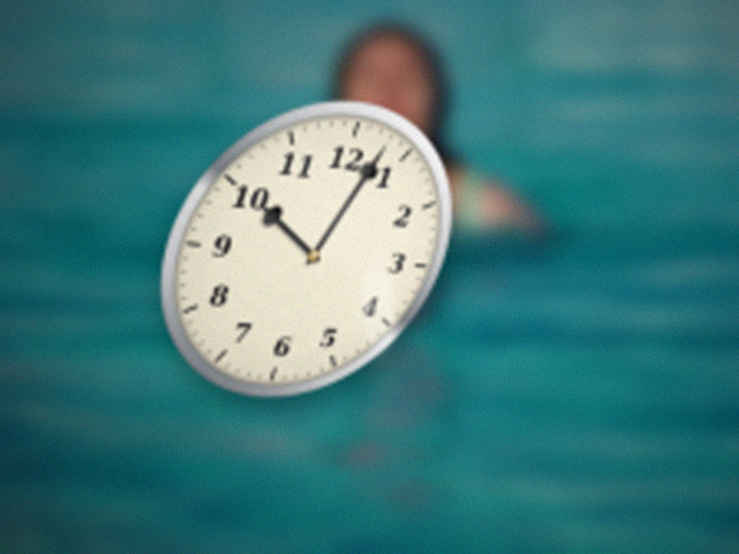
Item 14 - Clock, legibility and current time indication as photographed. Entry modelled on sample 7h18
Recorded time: 10h03
